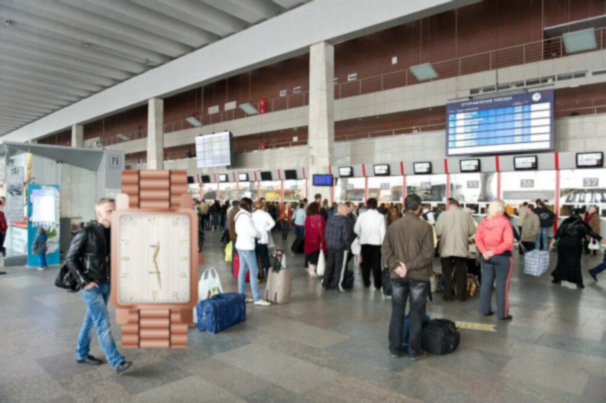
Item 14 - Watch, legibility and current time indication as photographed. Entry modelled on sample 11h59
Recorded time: 12h28
